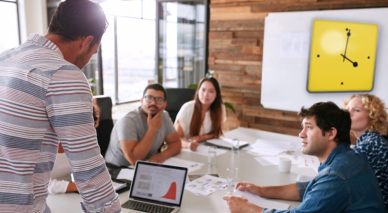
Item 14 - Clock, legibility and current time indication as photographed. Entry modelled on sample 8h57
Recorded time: 4h01
